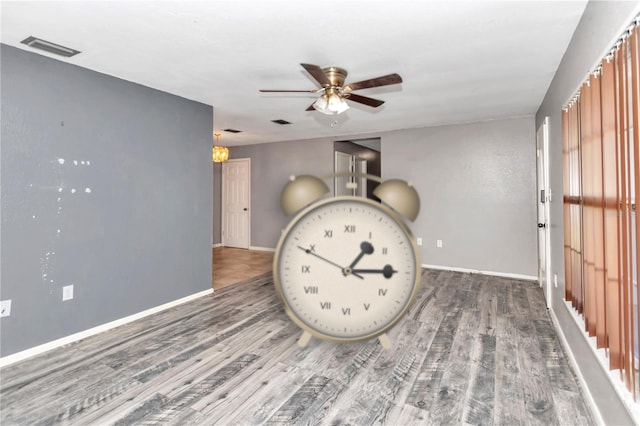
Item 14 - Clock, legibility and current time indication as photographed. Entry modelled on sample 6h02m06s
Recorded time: 1h14m49s
